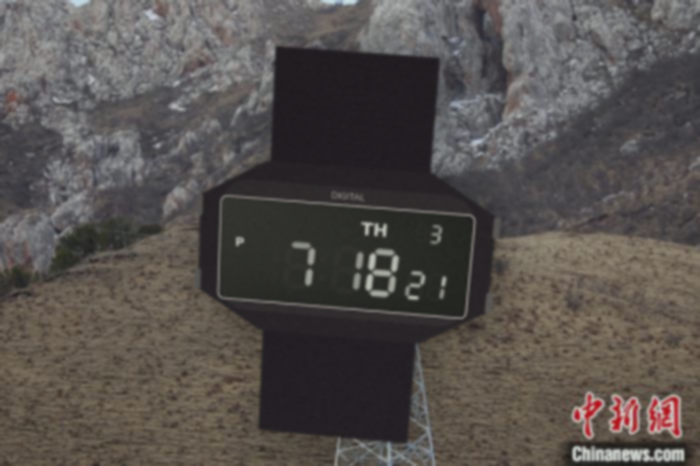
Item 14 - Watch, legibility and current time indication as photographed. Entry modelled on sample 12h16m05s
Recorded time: 7h18m21s
